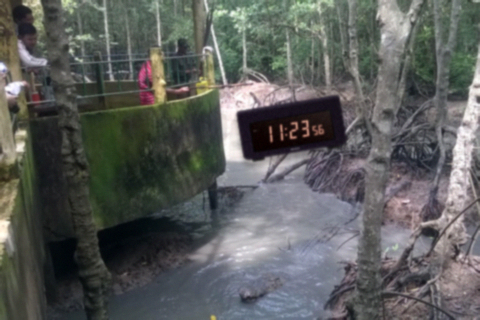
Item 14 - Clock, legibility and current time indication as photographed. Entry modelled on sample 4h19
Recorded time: 11h23
